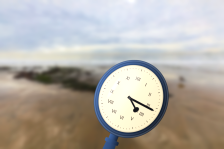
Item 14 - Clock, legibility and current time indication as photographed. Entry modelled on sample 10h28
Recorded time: 4h16
